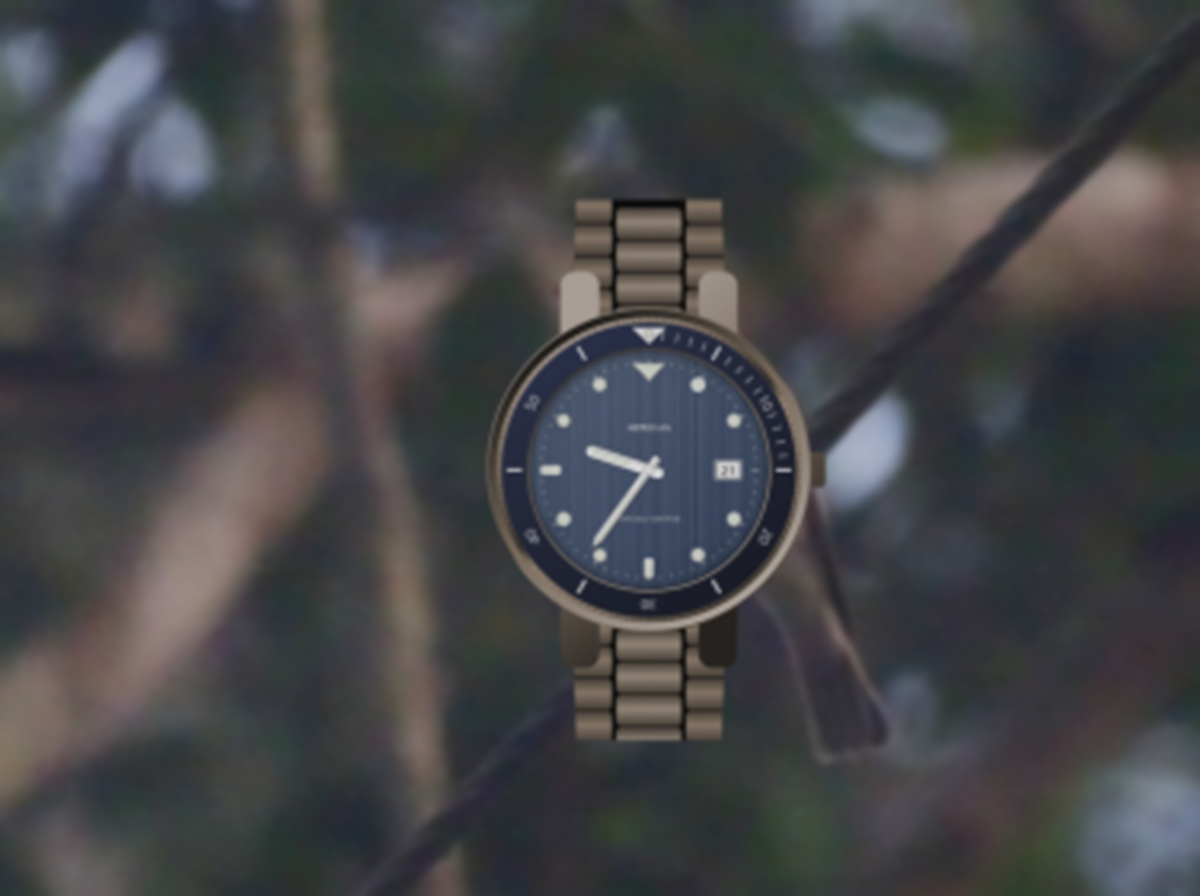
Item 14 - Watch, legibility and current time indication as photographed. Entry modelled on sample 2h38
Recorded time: 9h36
